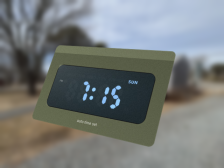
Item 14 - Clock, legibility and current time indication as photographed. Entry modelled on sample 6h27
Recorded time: 7h15
